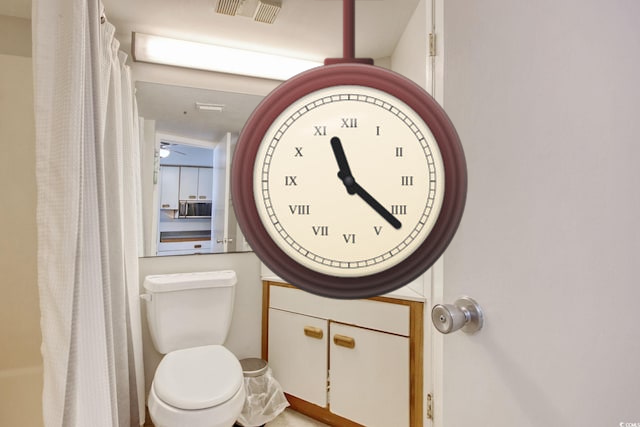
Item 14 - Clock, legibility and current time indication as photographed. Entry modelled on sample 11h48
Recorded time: 11h22
